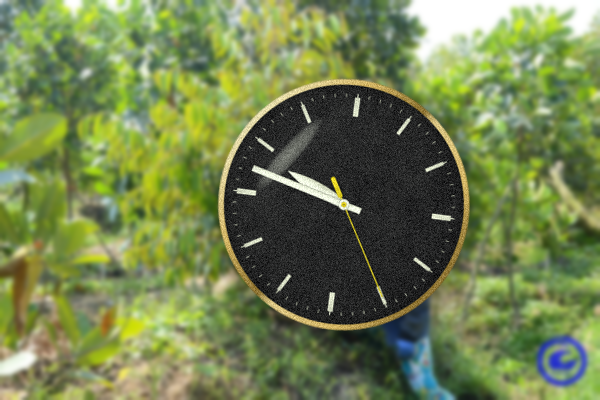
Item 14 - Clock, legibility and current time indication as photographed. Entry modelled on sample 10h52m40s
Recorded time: 9h47m25s
